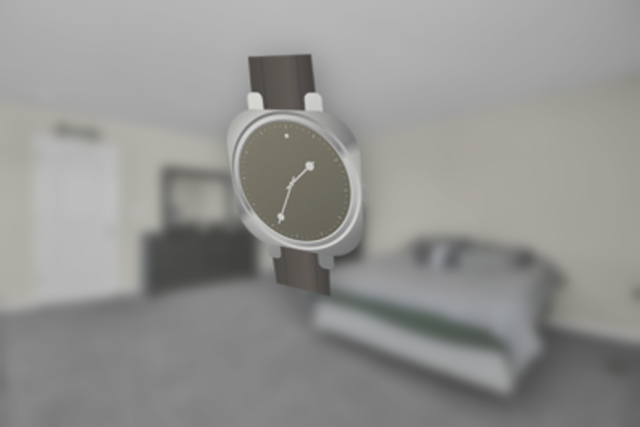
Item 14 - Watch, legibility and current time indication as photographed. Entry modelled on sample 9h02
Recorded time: 1h34
